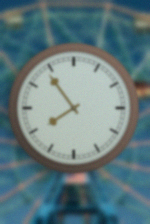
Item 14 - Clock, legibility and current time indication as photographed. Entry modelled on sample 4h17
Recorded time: 7h54
